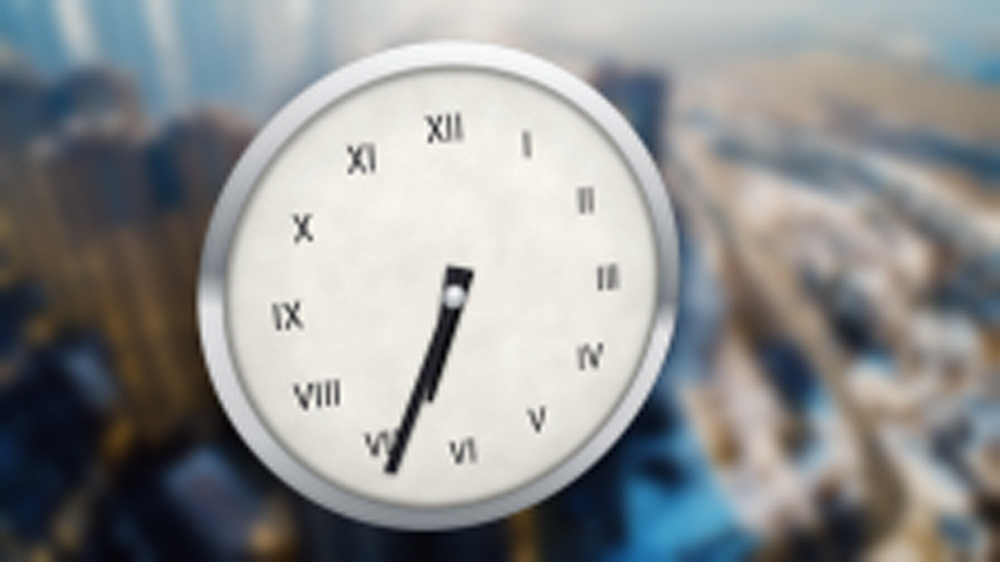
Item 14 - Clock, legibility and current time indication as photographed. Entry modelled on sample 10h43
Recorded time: 6h34
